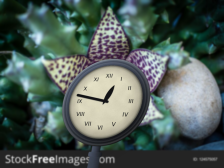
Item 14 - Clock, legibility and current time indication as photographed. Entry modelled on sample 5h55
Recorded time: 12h47
